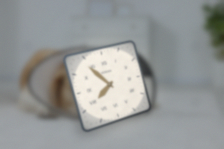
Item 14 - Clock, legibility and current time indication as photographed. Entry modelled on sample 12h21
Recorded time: 7h54
